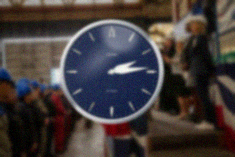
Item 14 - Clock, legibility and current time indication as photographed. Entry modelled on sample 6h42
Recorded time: 2h14
